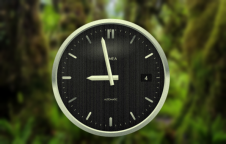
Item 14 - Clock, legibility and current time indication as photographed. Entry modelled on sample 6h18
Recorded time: 8h58
